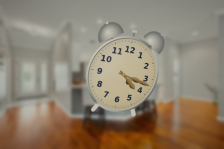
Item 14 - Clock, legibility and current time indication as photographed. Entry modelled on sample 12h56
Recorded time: 4h17
